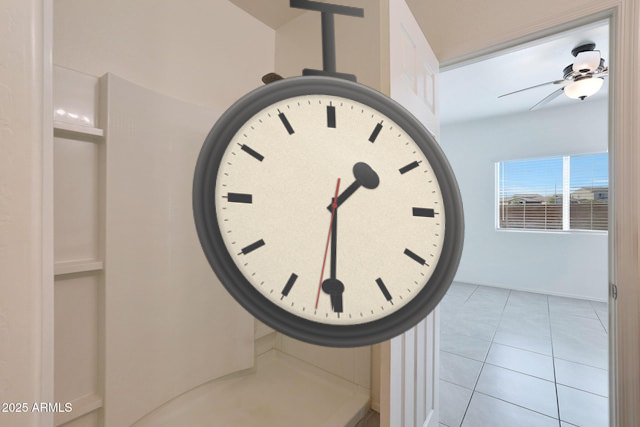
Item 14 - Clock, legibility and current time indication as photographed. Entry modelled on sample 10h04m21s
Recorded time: 1h30m32s
